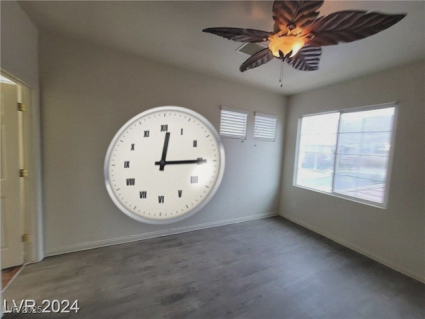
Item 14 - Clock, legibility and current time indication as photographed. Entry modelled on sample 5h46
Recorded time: 12h15
